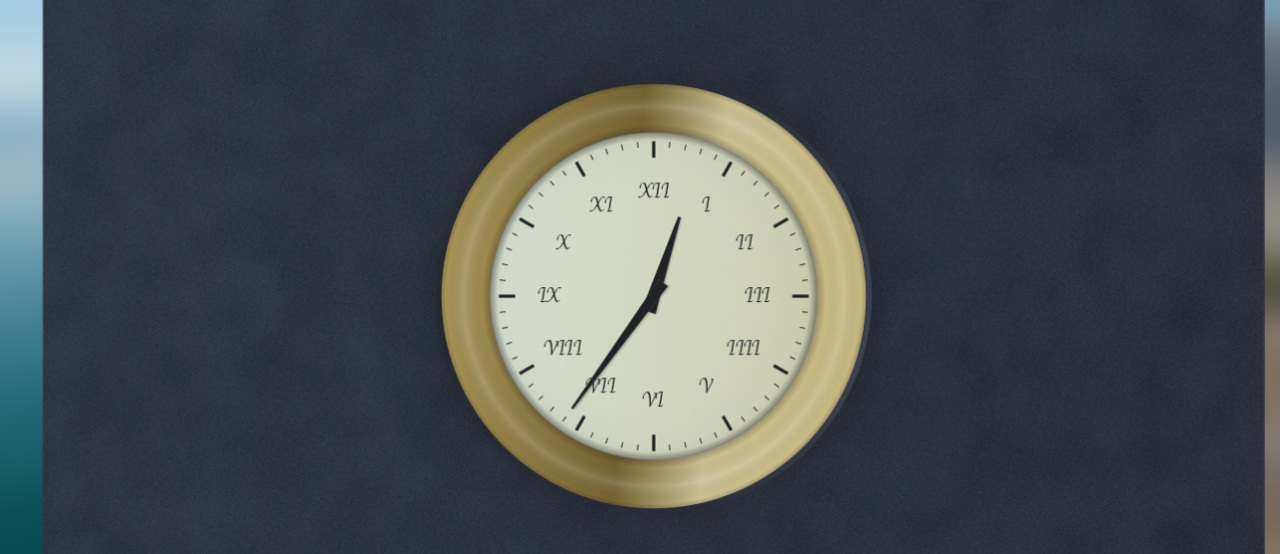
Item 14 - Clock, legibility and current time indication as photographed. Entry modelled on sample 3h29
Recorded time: 12h36
